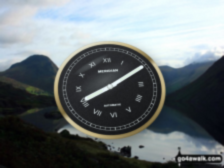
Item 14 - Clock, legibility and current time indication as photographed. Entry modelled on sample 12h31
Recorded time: 8h10
